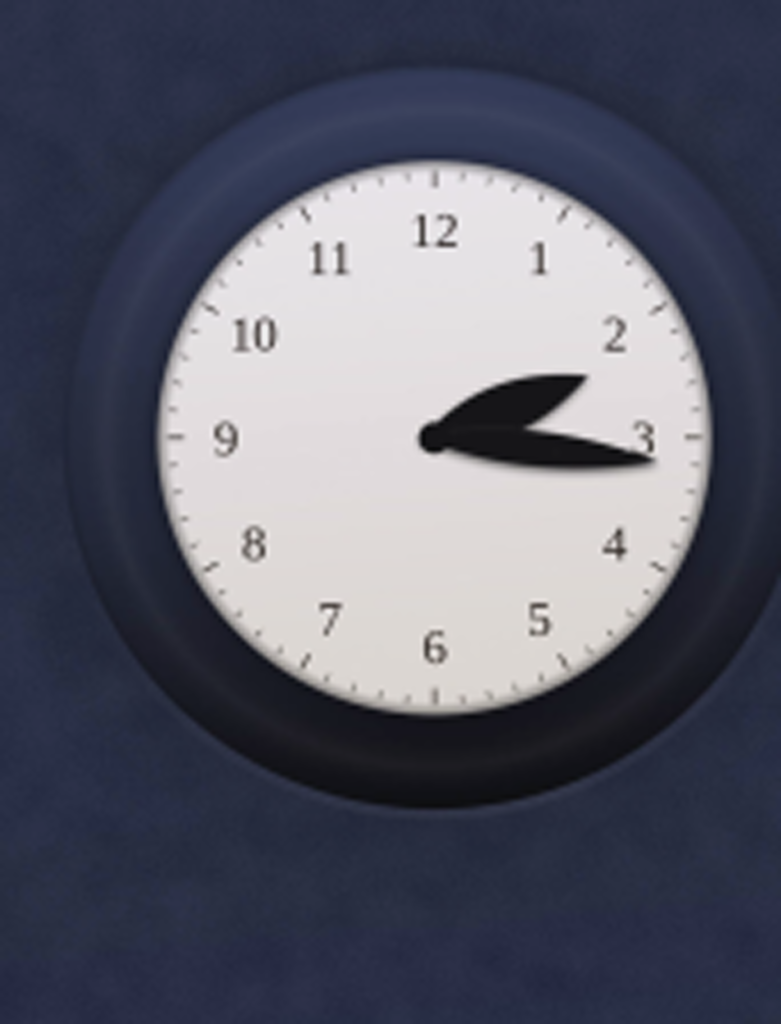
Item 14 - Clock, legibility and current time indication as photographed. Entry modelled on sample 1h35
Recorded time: 2h16
